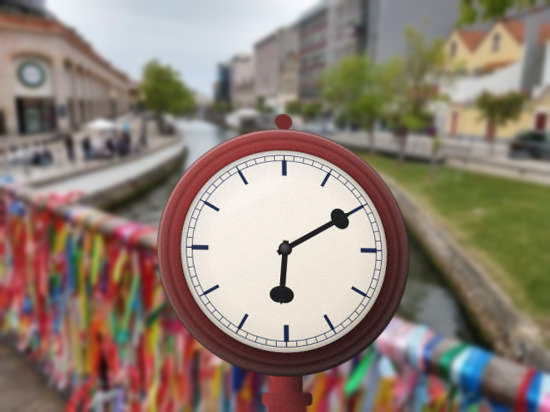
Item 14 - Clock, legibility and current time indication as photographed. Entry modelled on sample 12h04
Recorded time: 6h10
